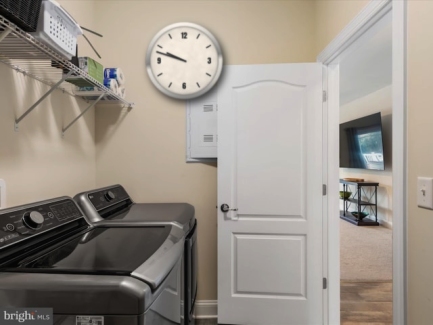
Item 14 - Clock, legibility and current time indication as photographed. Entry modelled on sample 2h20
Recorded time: 9h48
